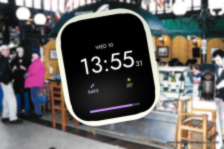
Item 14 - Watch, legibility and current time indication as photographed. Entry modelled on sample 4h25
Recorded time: 13h55
